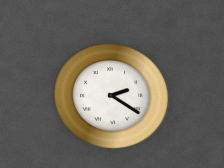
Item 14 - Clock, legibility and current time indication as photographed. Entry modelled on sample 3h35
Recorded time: 2h21
